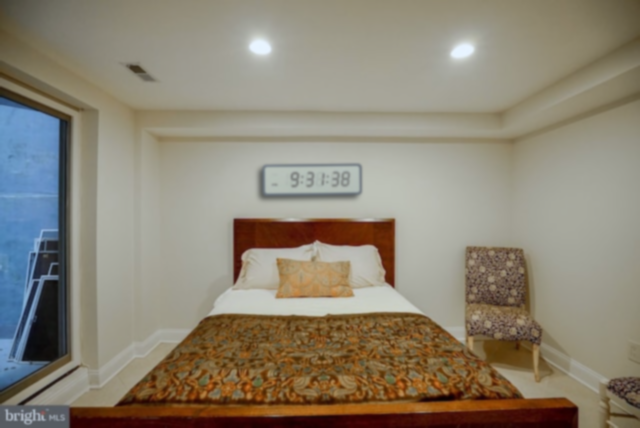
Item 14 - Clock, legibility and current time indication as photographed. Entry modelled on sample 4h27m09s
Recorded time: 9h31m38s
